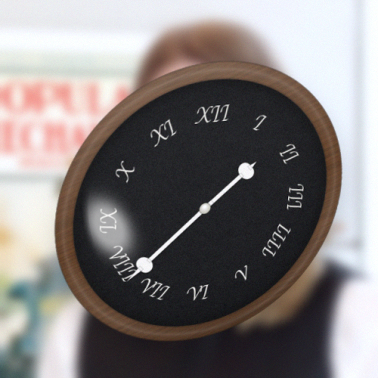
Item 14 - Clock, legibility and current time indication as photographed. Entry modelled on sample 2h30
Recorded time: 1h38
